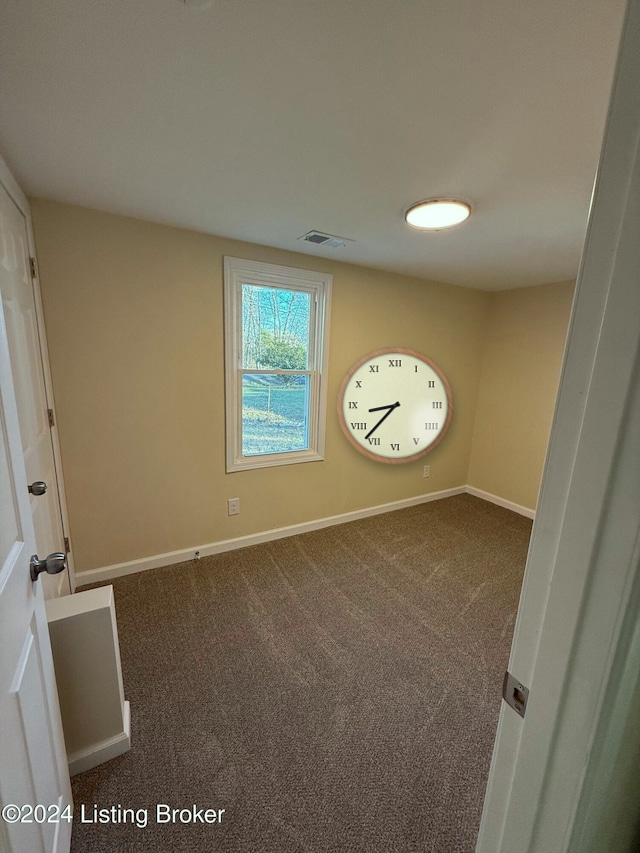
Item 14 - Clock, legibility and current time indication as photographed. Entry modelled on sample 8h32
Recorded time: 8h37
